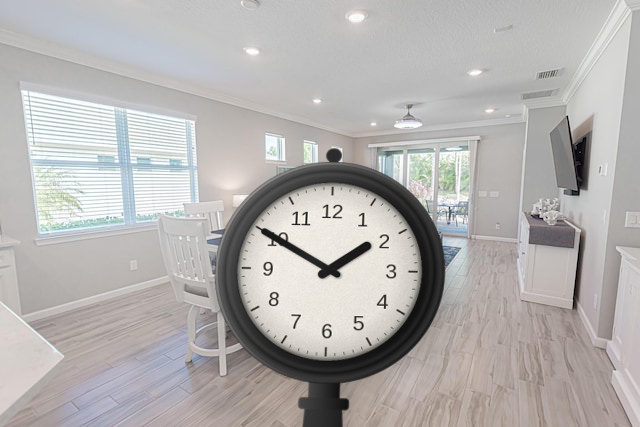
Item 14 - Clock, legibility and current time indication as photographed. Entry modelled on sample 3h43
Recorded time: 1h50
